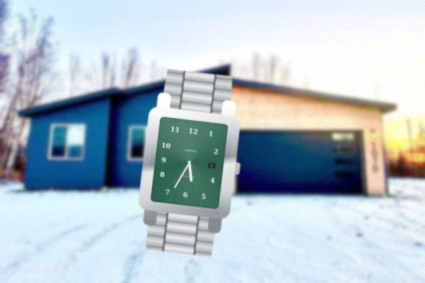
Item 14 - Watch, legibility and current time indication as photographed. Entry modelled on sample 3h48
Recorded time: 5h34
